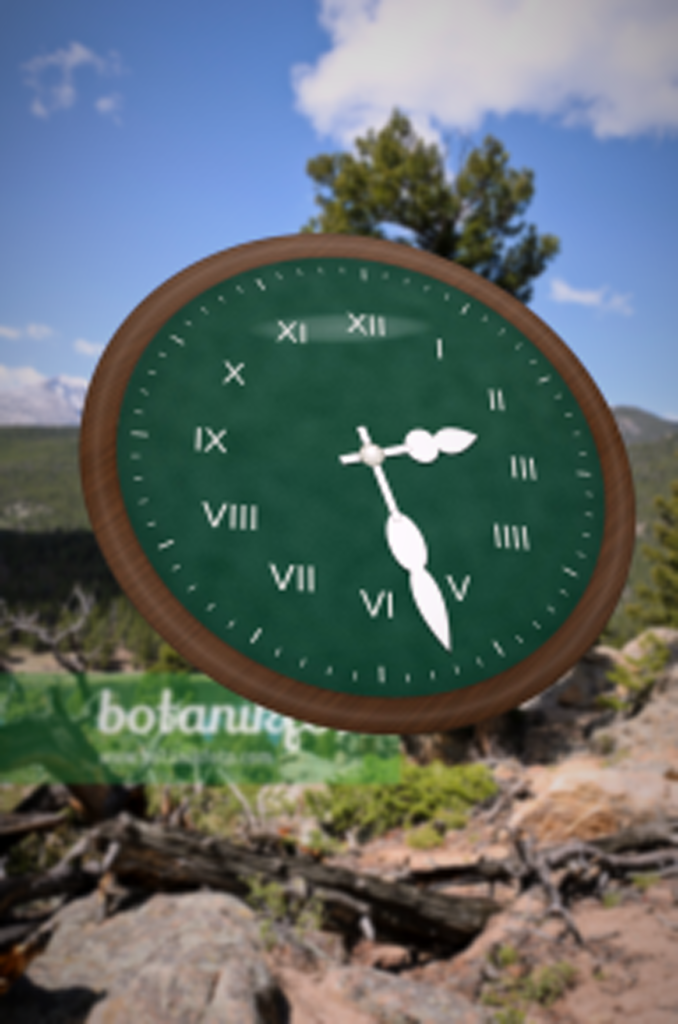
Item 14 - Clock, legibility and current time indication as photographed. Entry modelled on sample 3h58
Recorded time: 2h27
